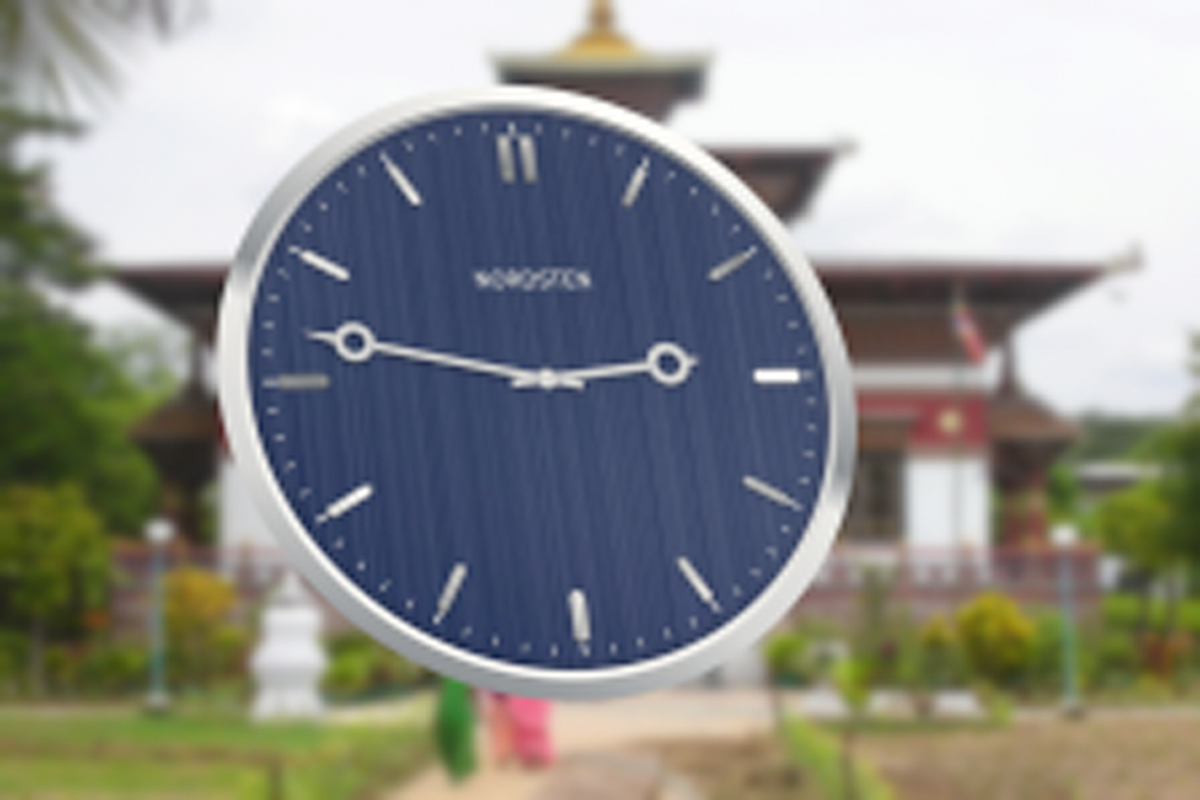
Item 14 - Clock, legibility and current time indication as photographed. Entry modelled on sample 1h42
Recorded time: 2h47
